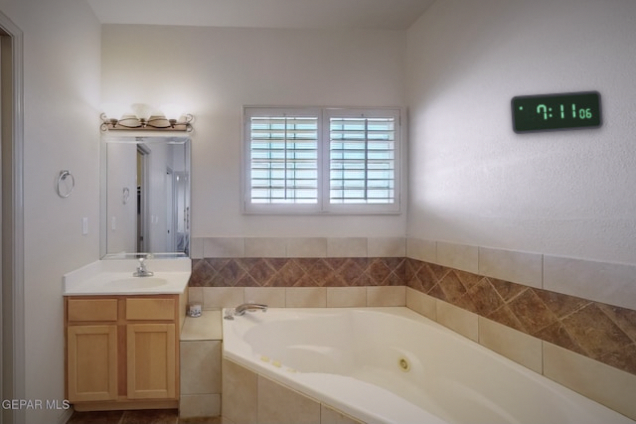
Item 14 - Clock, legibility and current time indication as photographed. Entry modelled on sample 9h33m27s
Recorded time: 7h11m06s
